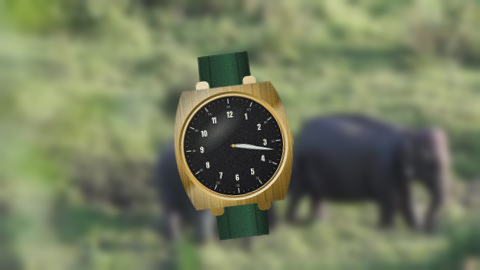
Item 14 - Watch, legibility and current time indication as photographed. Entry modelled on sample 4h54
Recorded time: 3h17
